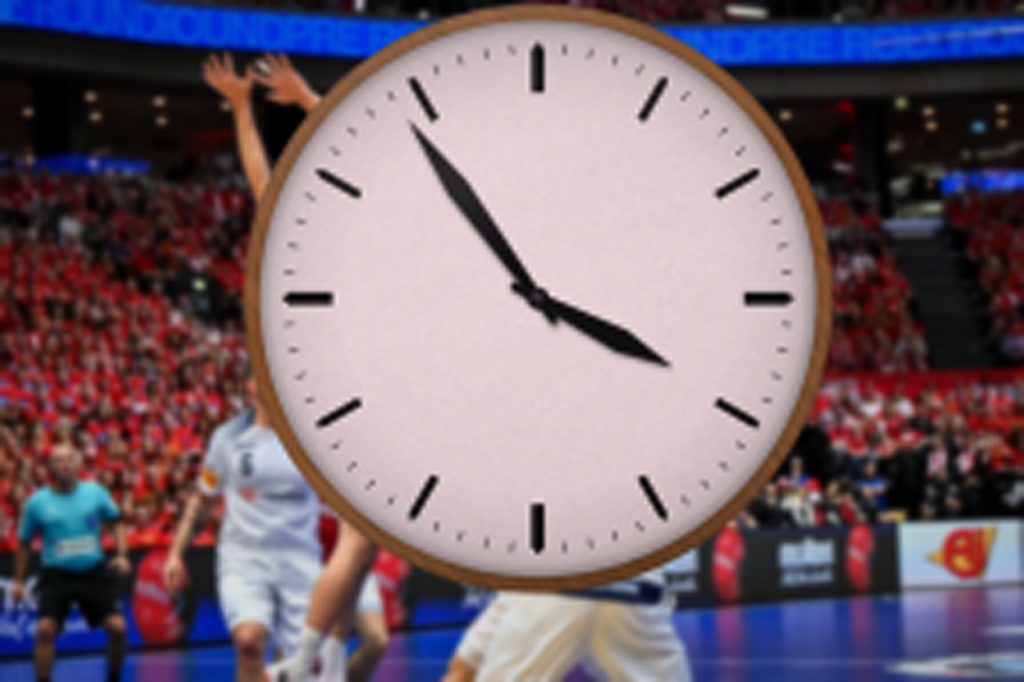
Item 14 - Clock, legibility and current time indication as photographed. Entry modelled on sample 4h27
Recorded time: 3h54
